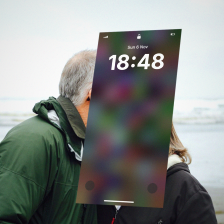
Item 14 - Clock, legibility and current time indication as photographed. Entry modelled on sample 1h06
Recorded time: 18h48
